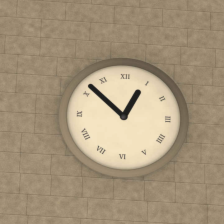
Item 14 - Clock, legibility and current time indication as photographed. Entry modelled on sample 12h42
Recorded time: 12h52
